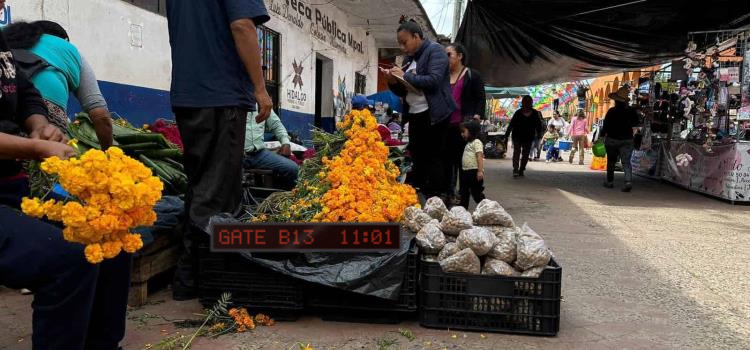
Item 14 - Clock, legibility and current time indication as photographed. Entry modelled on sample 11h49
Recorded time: 11h01
